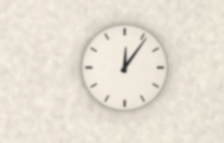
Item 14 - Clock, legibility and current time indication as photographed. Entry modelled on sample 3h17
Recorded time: 12h06
